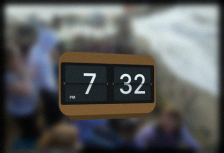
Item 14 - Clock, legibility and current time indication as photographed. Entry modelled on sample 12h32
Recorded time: 7h32
